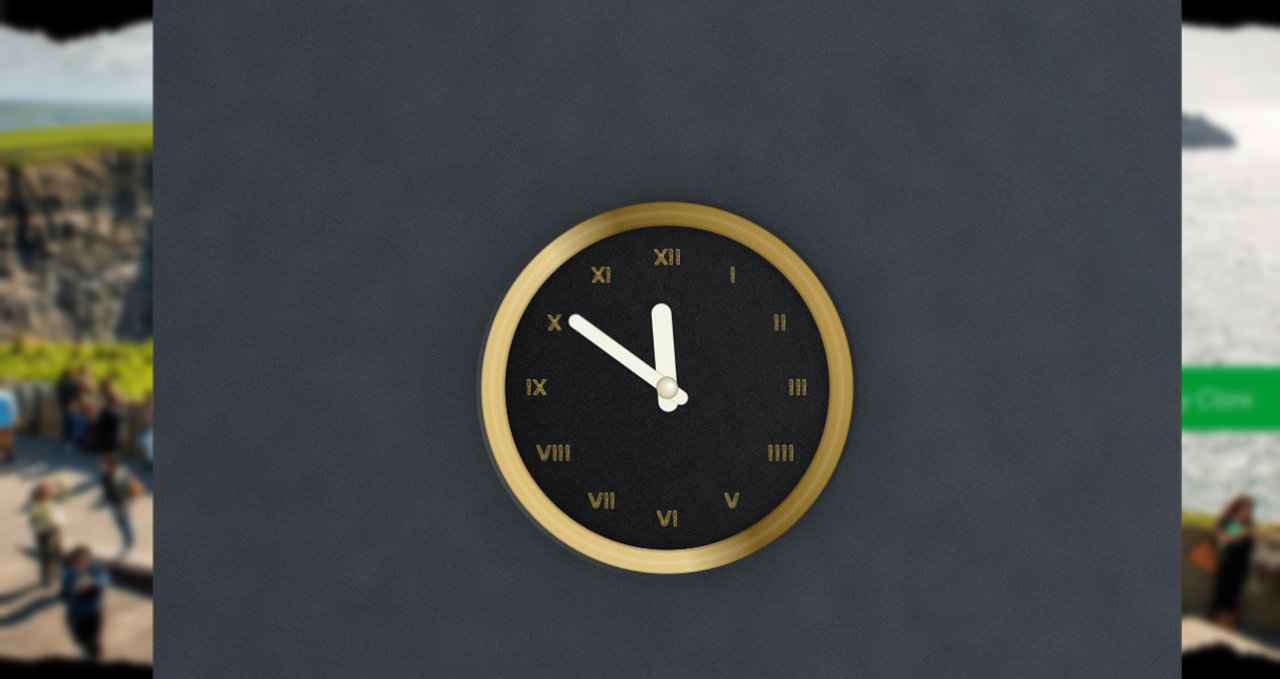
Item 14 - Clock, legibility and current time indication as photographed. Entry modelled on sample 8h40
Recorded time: 11h51
